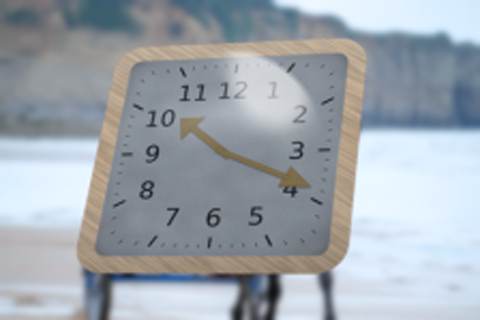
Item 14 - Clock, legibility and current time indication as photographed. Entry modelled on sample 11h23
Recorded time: 10h19
